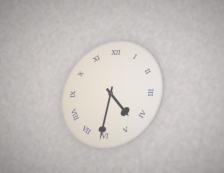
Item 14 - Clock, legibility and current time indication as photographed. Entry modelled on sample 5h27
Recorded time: 4h31
